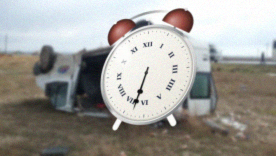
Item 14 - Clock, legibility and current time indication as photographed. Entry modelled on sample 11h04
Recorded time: 6h33
